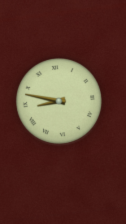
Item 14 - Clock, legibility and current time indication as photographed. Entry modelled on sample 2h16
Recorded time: 8h48
